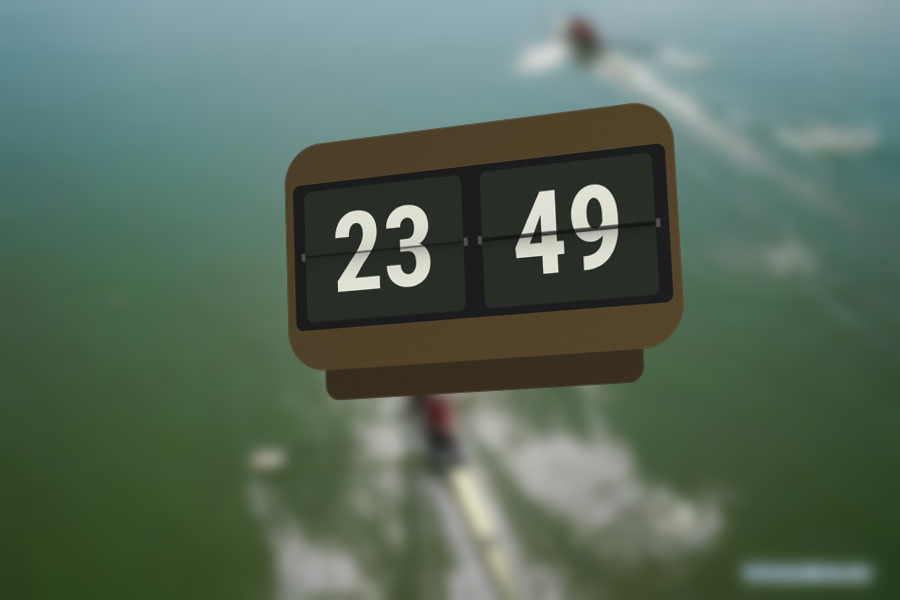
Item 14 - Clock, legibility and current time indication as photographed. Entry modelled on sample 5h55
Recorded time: 23h49
